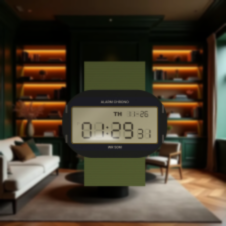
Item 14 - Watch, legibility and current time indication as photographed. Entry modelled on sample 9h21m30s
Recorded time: 1h29m31s
